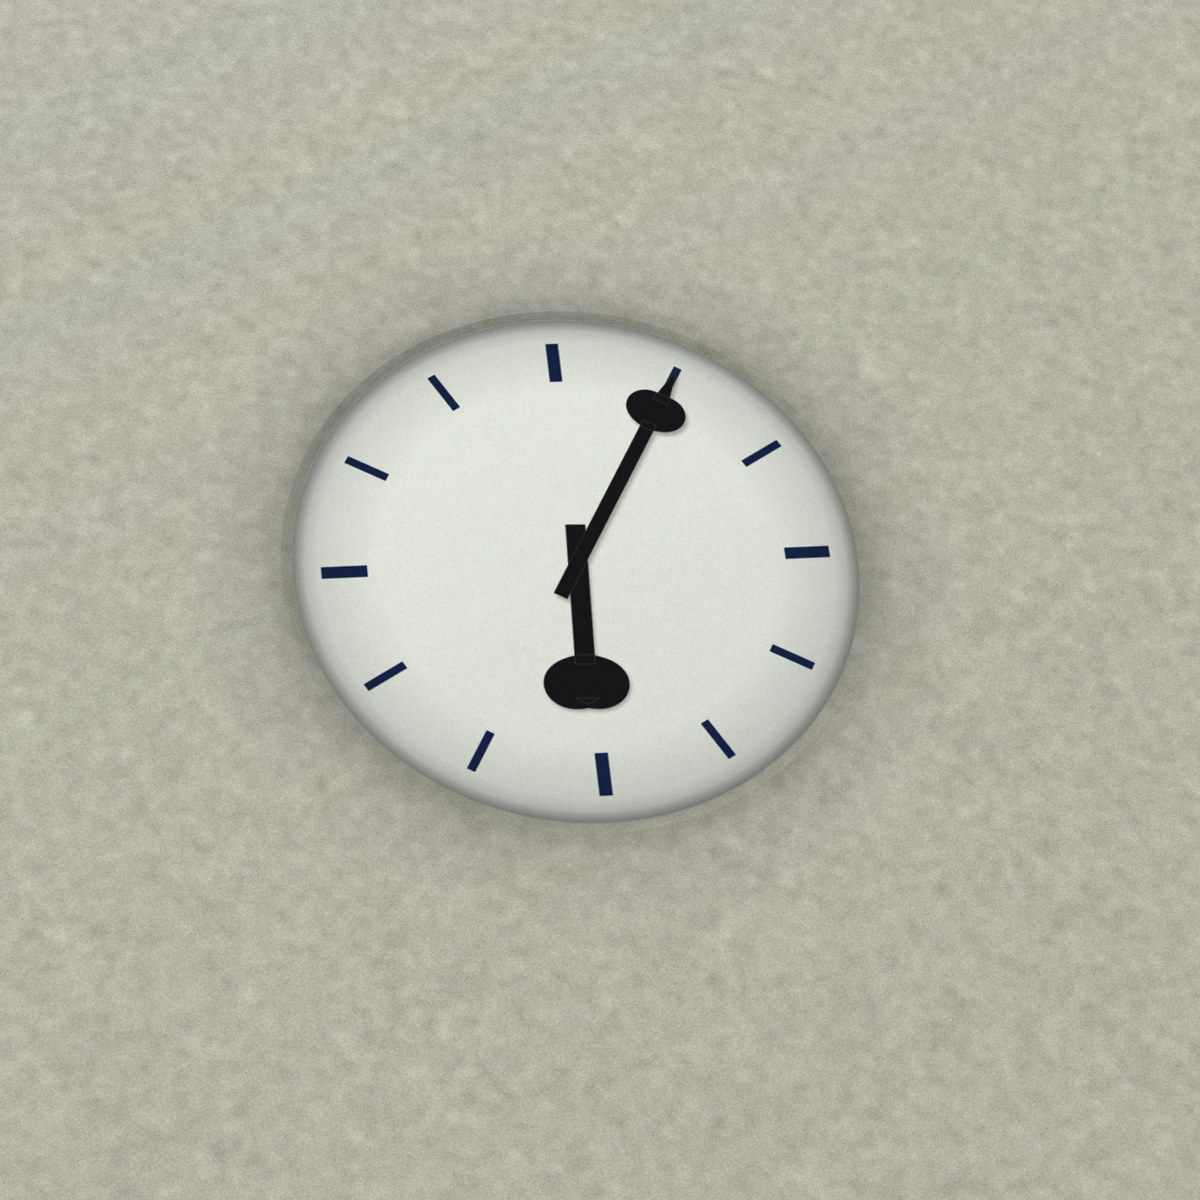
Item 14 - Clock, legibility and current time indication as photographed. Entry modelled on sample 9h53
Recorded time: 6h05
